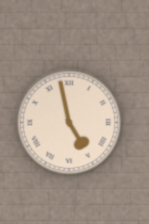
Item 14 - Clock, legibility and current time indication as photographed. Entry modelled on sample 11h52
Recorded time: 4h58
